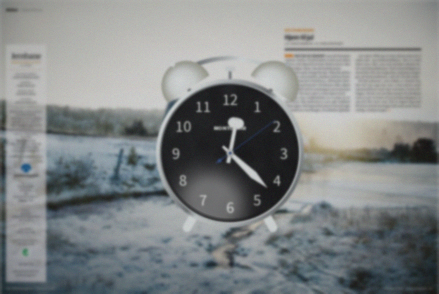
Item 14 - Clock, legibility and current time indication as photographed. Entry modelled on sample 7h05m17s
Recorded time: 12h22m09s
